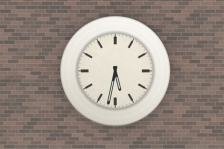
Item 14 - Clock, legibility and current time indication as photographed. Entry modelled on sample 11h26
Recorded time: 5h32
